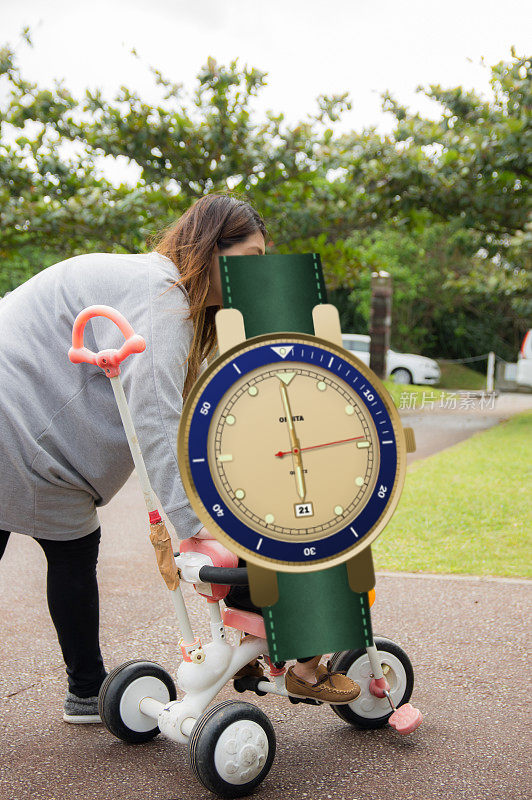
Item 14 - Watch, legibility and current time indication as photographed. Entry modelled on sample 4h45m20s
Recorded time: 5h59m14s
